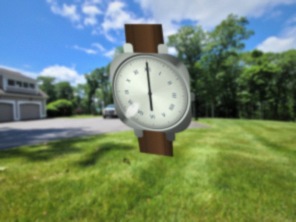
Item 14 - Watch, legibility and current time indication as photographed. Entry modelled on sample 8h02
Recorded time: 6h00
